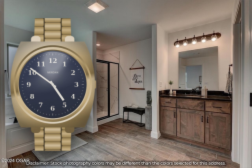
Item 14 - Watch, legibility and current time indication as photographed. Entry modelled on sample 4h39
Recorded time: 4h51
